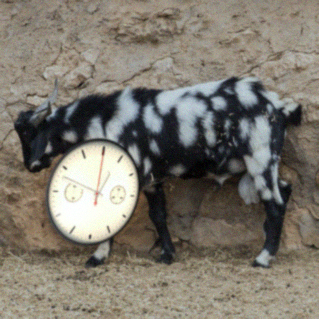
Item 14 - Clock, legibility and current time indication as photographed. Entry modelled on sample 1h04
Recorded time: 12h48
